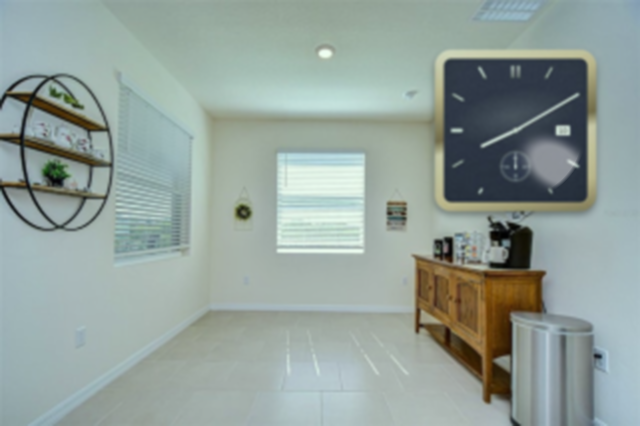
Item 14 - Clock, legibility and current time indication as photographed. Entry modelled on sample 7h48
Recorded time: 8h10
